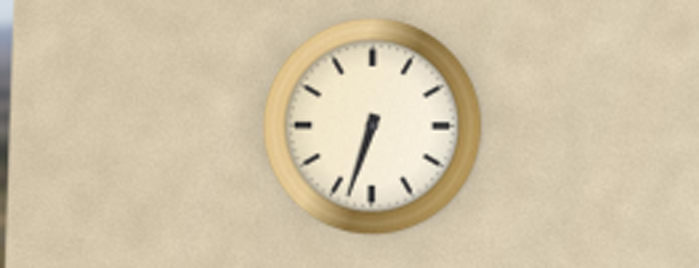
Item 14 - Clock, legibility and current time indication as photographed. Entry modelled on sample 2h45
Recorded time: 6h33
